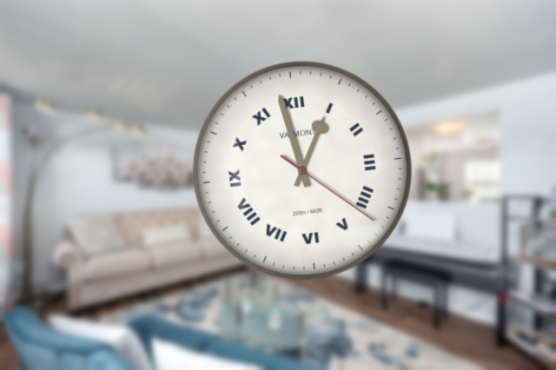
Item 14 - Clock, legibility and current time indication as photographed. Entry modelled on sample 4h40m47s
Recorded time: 12h58m22s
